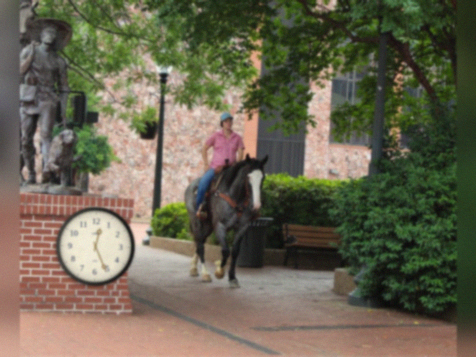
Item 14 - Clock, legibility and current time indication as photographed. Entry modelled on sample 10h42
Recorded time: 12h26
